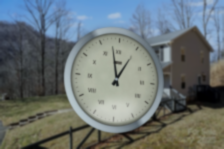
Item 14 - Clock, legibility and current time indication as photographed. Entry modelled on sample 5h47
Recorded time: 12h58
